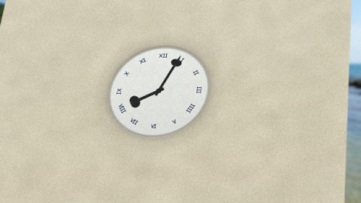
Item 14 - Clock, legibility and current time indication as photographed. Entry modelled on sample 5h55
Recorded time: 8h04
